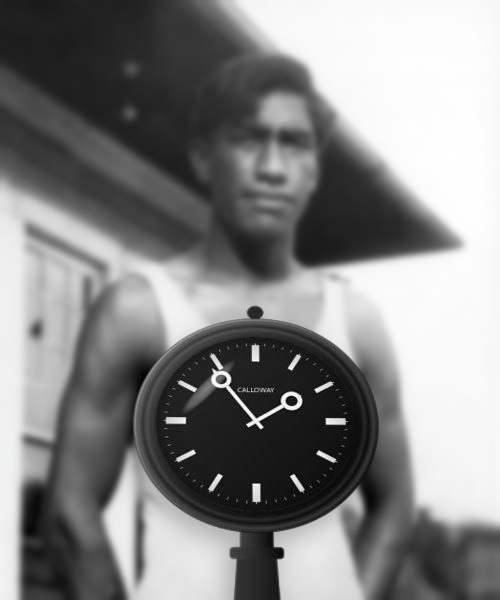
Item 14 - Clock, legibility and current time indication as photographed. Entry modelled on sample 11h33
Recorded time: 1h54
